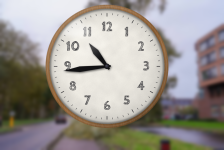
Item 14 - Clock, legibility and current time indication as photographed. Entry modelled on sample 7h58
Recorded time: 10h44
